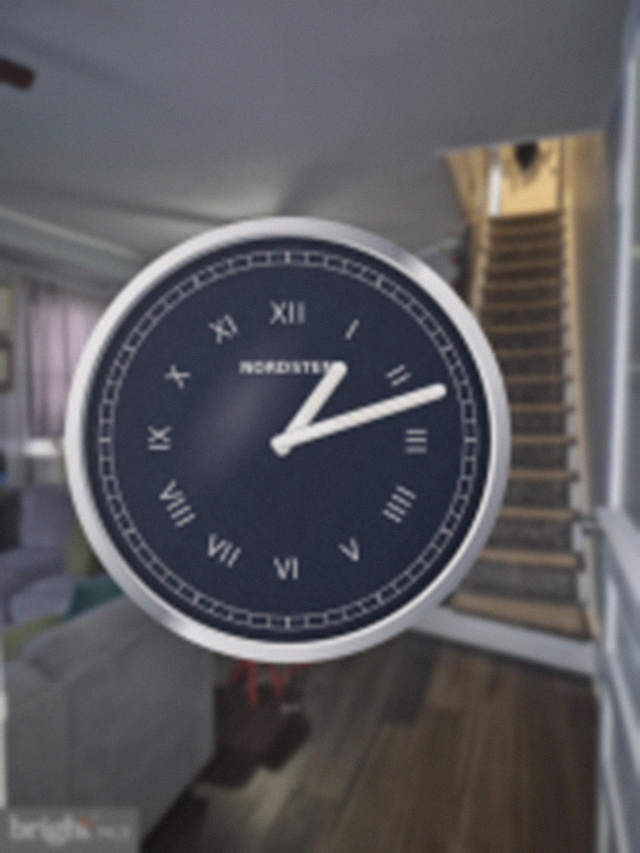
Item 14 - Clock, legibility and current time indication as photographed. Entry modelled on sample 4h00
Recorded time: 1h12
